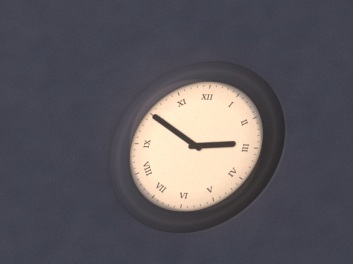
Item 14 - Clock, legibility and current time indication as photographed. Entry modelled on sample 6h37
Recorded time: 2h50
